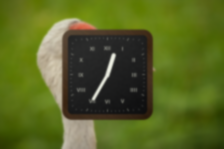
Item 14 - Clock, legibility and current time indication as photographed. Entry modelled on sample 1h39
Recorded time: 12h35
